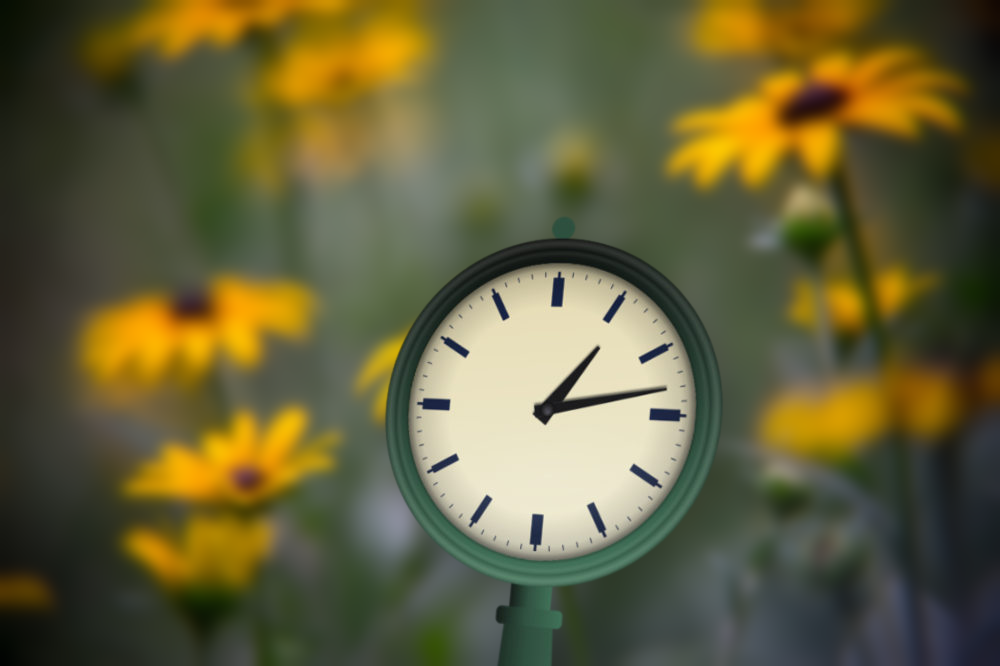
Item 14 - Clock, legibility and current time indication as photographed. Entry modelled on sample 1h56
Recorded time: 1h13
